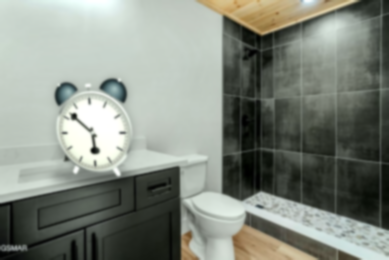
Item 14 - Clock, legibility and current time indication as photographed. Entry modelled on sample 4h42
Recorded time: 5h52
